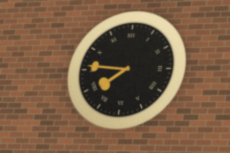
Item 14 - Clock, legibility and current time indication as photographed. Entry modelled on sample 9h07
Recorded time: 7h46
